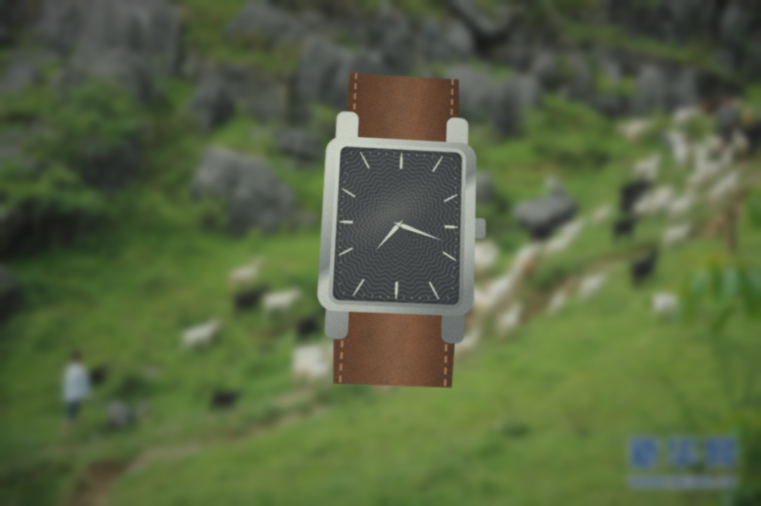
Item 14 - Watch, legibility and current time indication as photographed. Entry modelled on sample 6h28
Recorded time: 7h18
